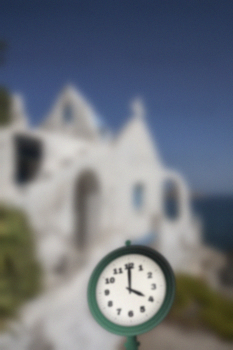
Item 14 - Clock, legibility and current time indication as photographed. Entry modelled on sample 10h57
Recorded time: 4h00
